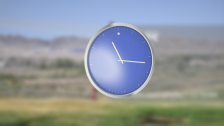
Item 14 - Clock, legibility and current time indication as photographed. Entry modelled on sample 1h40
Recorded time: 11h17
